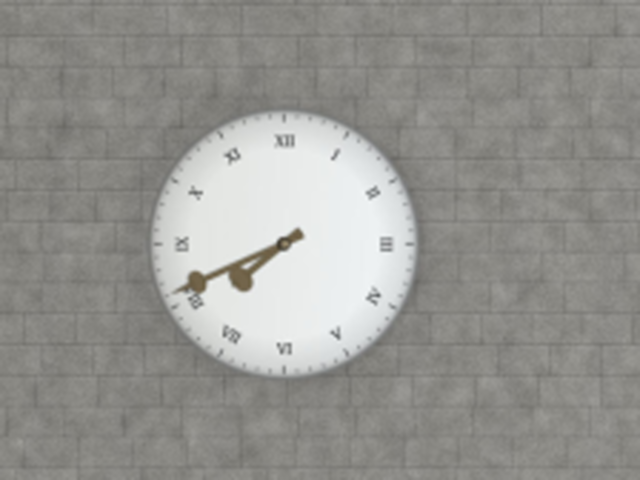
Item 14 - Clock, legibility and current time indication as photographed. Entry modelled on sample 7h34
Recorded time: 7h41
